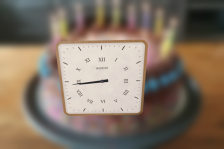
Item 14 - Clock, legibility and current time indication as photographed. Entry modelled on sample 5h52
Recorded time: 8h44
